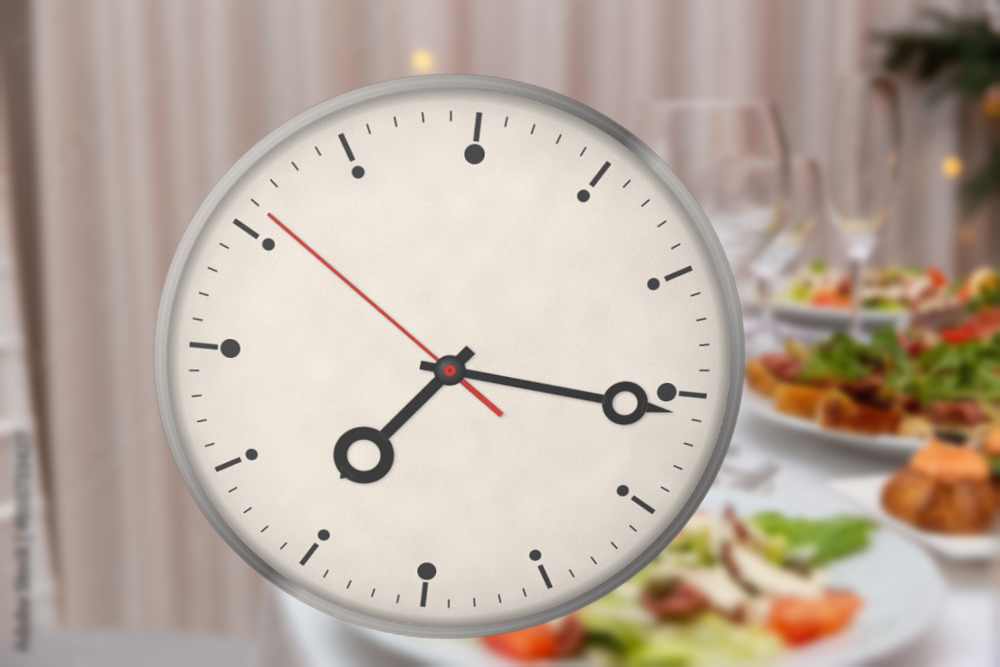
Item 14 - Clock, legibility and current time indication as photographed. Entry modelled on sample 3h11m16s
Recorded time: 7h15m51s
